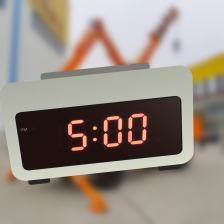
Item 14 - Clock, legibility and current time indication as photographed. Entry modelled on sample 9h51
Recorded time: 5h00
